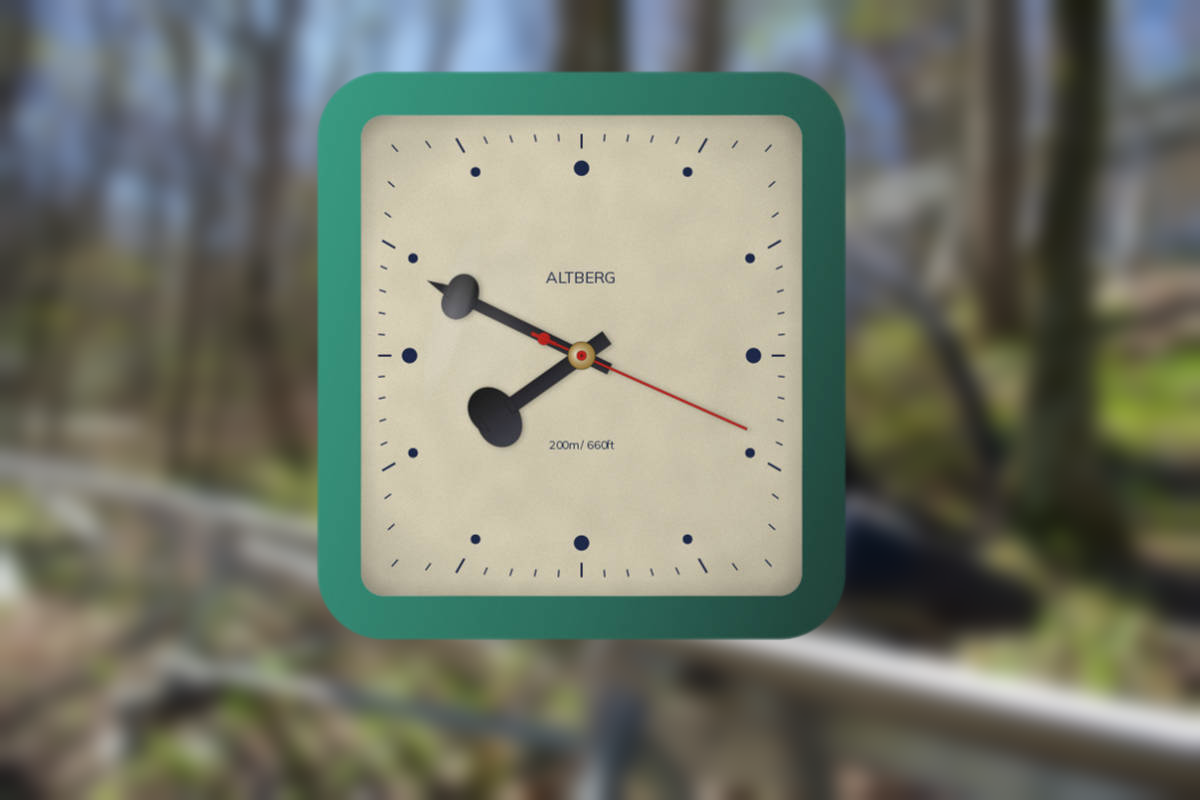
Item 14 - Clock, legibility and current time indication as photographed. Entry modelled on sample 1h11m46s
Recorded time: 7h49m19s
